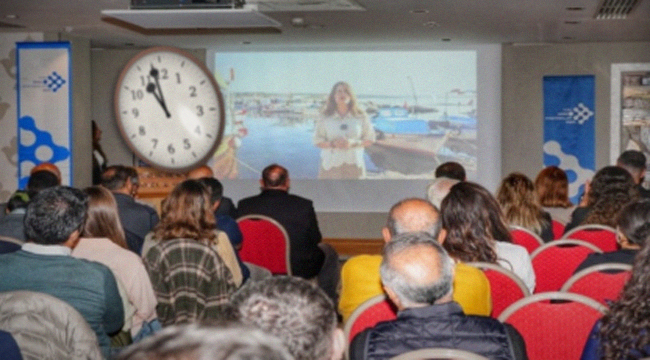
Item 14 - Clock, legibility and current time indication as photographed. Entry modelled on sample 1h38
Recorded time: 10h58
